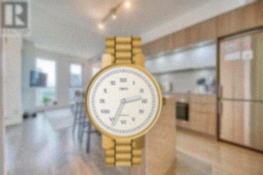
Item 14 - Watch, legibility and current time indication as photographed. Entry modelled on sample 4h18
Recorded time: 2h34
